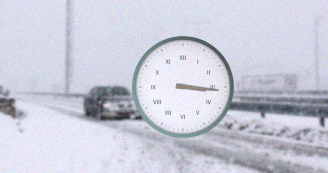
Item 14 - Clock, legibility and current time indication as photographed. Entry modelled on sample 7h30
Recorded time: 3h16
